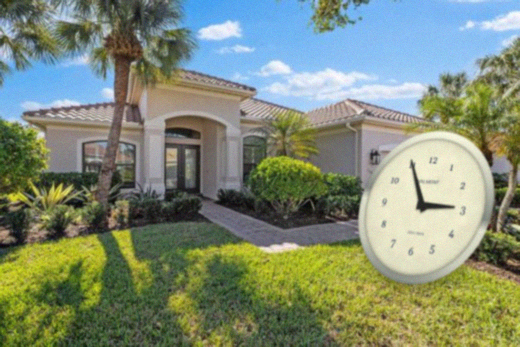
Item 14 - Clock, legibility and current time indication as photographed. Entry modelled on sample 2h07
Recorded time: 2h55
